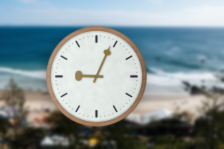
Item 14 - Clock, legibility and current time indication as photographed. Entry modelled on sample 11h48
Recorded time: 9h04
